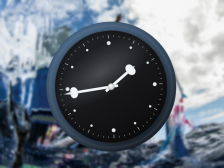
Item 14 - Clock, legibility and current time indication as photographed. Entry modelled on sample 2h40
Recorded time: 1h44
